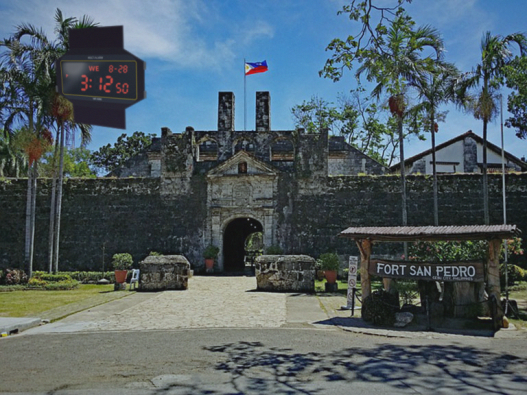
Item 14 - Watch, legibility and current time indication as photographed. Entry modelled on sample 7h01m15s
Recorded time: 3h12m50s
